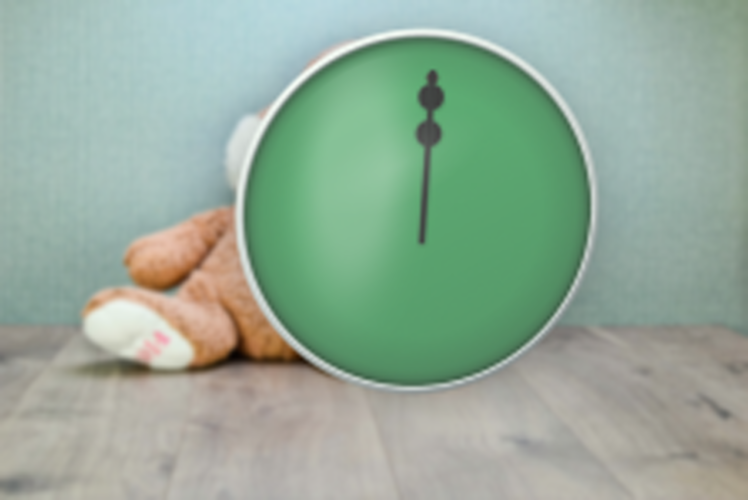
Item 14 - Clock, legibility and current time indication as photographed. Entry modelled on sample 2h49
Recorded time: 12h00
